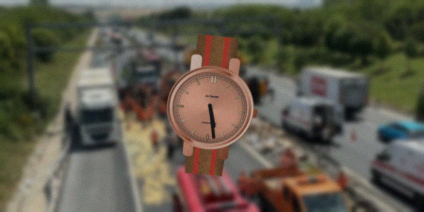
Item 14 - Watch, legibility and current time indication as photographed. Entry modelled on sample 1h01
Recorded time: 5h28
